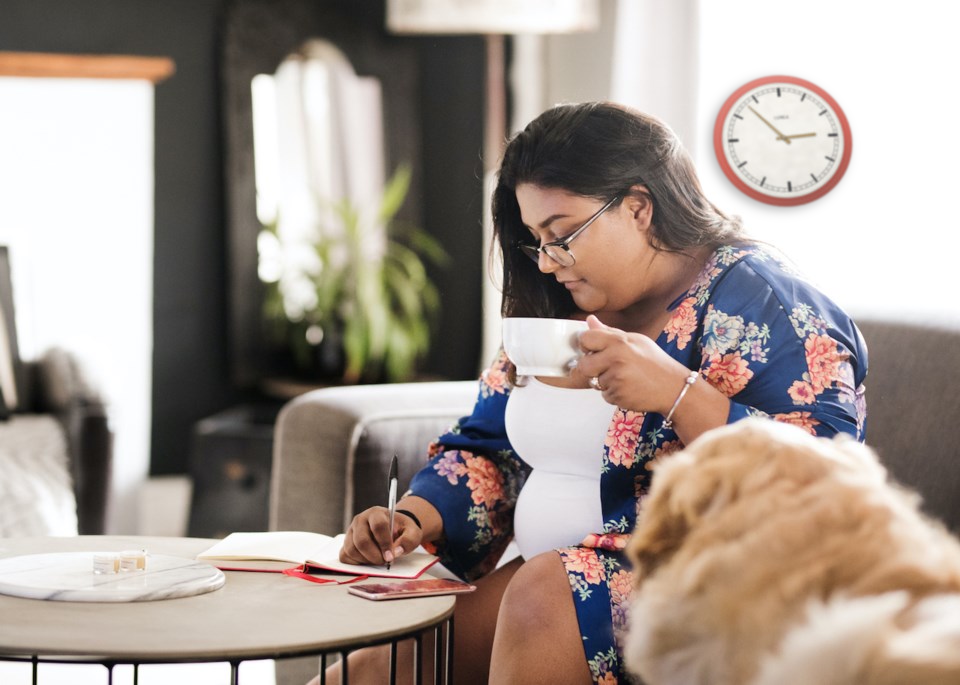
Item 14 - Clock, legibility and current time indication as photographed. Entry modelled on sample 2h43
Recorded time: 2h53
